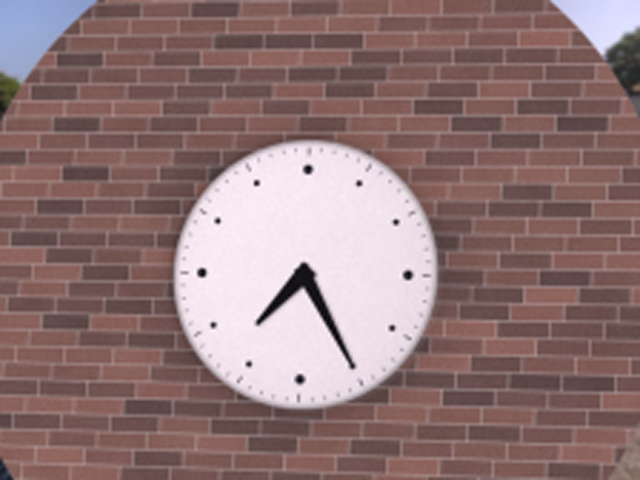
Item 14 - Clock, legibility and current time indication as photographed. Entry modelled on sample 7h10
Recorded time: 7h25
